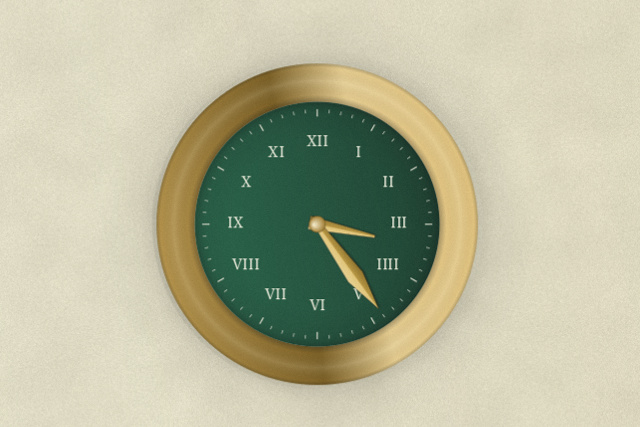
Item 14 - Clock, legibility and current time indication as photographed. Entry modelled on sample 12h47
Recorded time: 3h24
